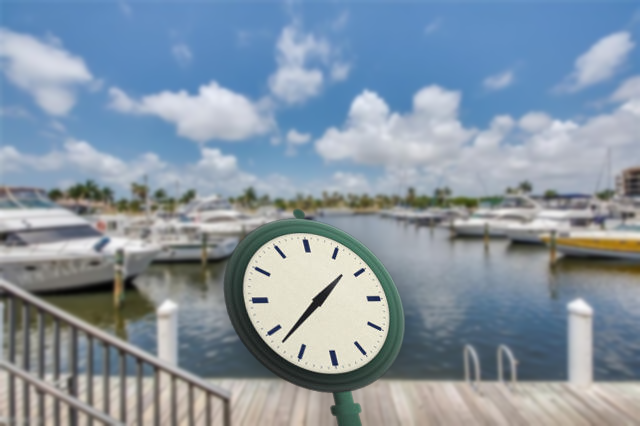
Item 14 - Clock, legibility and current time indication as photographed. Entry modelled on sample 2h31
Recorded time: 1h38
